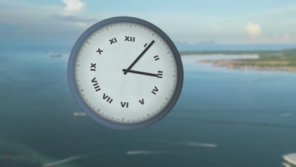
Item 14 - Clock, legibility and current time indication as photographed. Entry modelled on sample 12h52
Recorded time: 3h06
